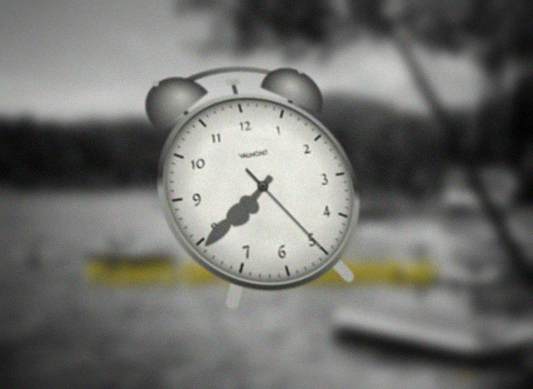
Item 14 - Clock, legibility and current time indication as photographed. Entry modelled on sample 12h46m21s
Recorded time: 7h39m25s
